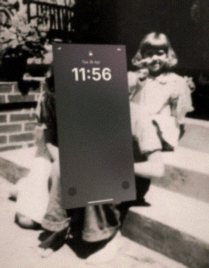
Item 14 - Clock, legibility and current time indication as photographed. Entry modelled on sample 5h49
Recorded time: 11h56
